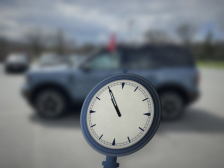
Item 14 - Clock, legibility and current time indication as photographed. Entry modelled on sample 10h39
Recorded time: 10h55
